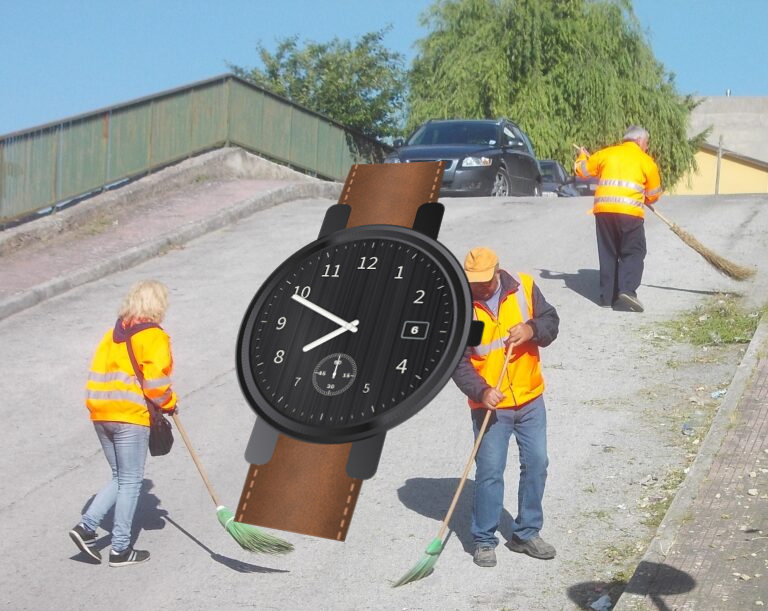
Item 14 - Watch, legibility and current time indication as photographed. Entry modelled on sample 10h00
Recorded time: 7h49
